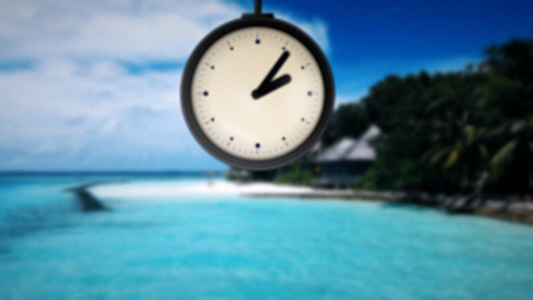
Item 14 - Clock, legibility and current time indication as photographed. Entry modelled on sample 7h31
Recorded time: 2h06
